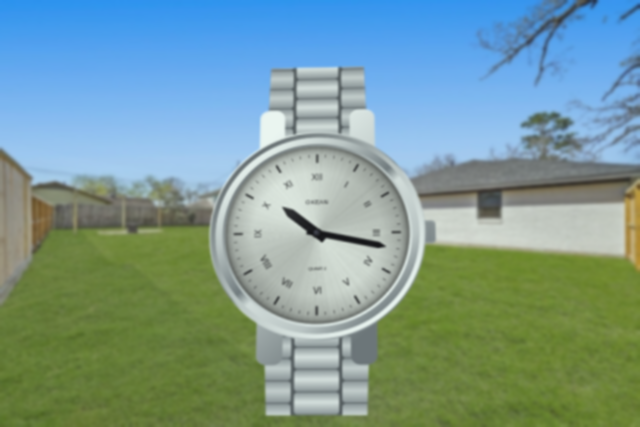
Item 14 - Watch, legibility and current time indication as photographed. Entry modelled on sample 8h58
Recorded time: 10h17
